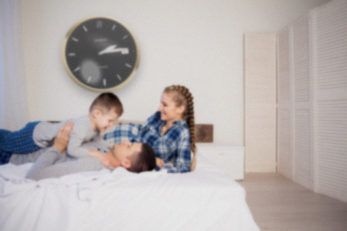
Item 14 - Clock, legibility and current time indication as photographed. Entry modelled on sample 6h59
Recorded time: 2h14
